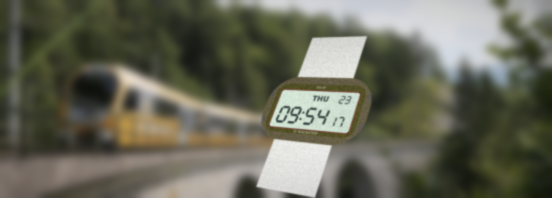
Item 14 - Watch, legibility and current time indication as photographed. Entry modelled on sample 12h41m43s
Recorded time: 9h54m17s
